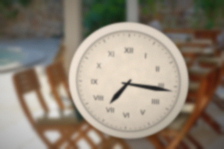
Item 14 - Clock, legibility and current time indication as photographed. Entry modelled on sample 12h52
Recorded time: 7h16
